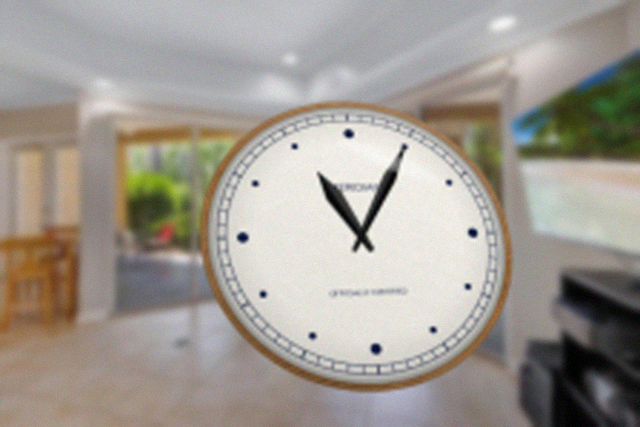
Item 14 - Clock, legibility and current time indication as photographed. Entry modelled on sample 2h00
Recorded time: 11h05
